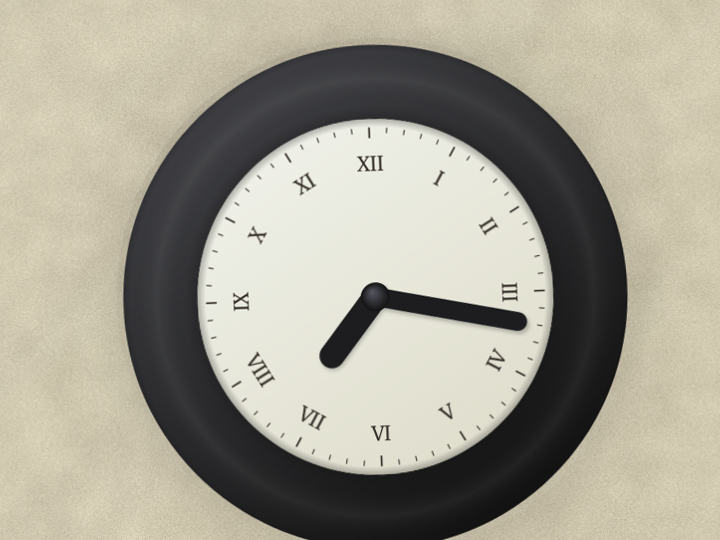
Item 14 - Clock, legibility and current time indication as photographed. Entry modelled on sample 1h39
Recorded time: 7h17
